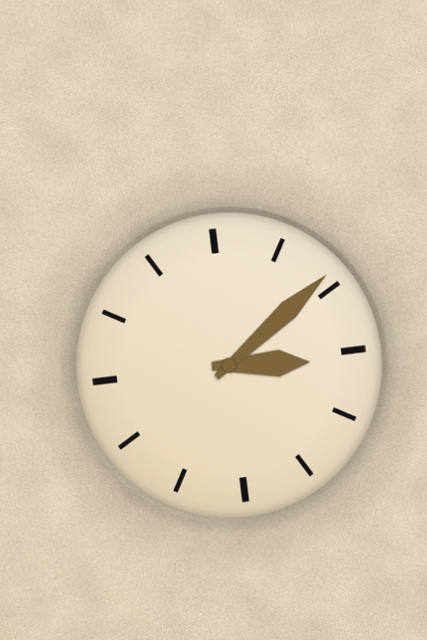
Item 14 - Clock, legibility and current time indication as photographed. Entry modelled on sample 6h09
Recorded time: 3h09
